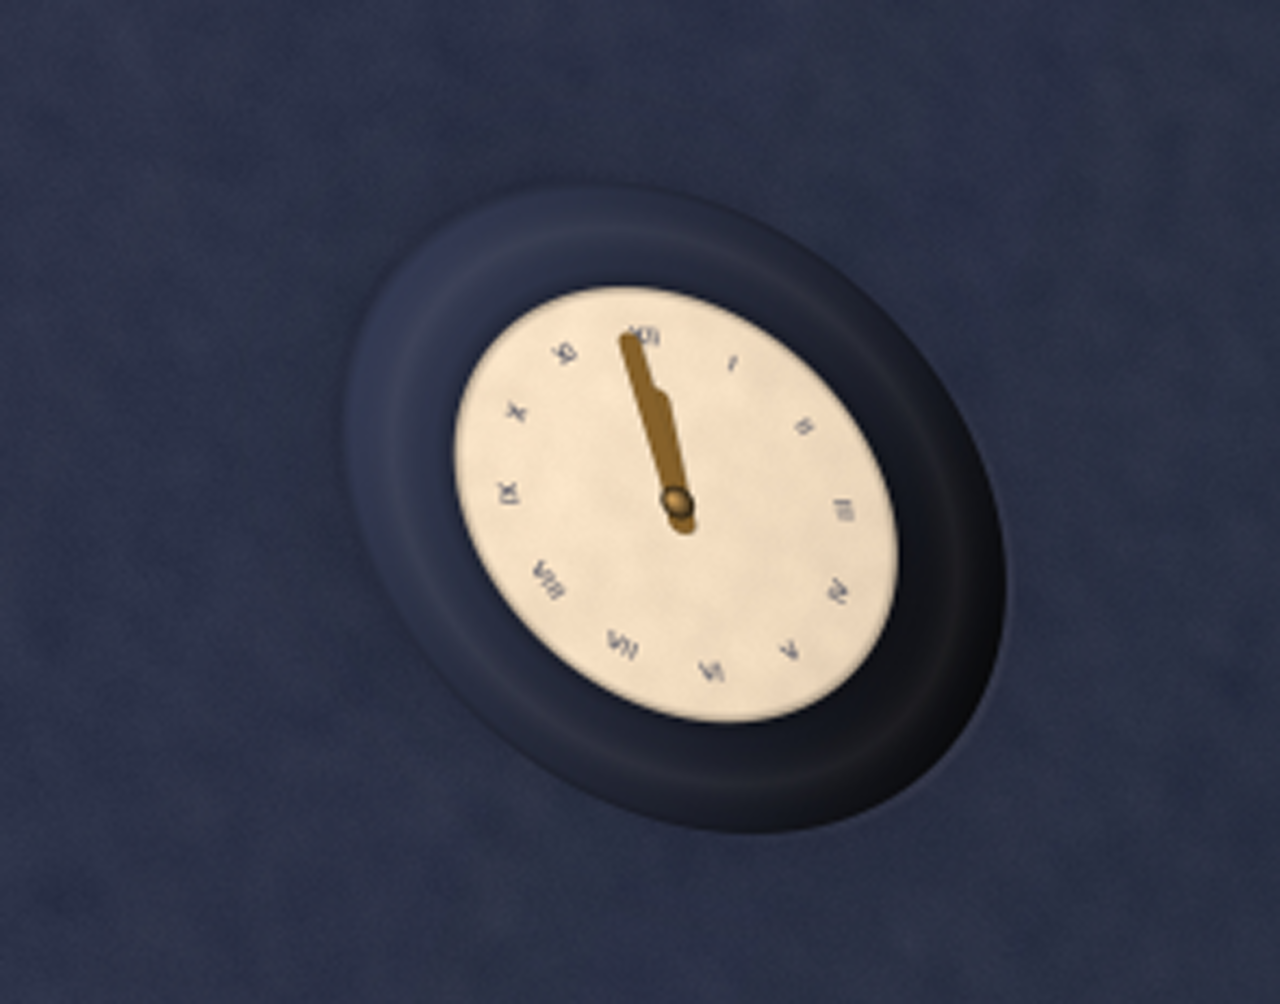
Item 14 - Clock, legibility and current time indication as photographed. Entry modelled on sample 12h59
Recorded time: 11h59
